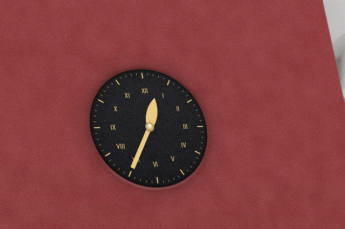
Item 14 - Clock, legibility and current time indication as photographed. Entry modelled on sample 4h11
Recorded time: 12h35
